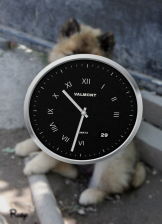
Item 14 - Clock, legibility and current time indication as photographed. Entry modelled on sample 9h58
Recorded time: 10h32
